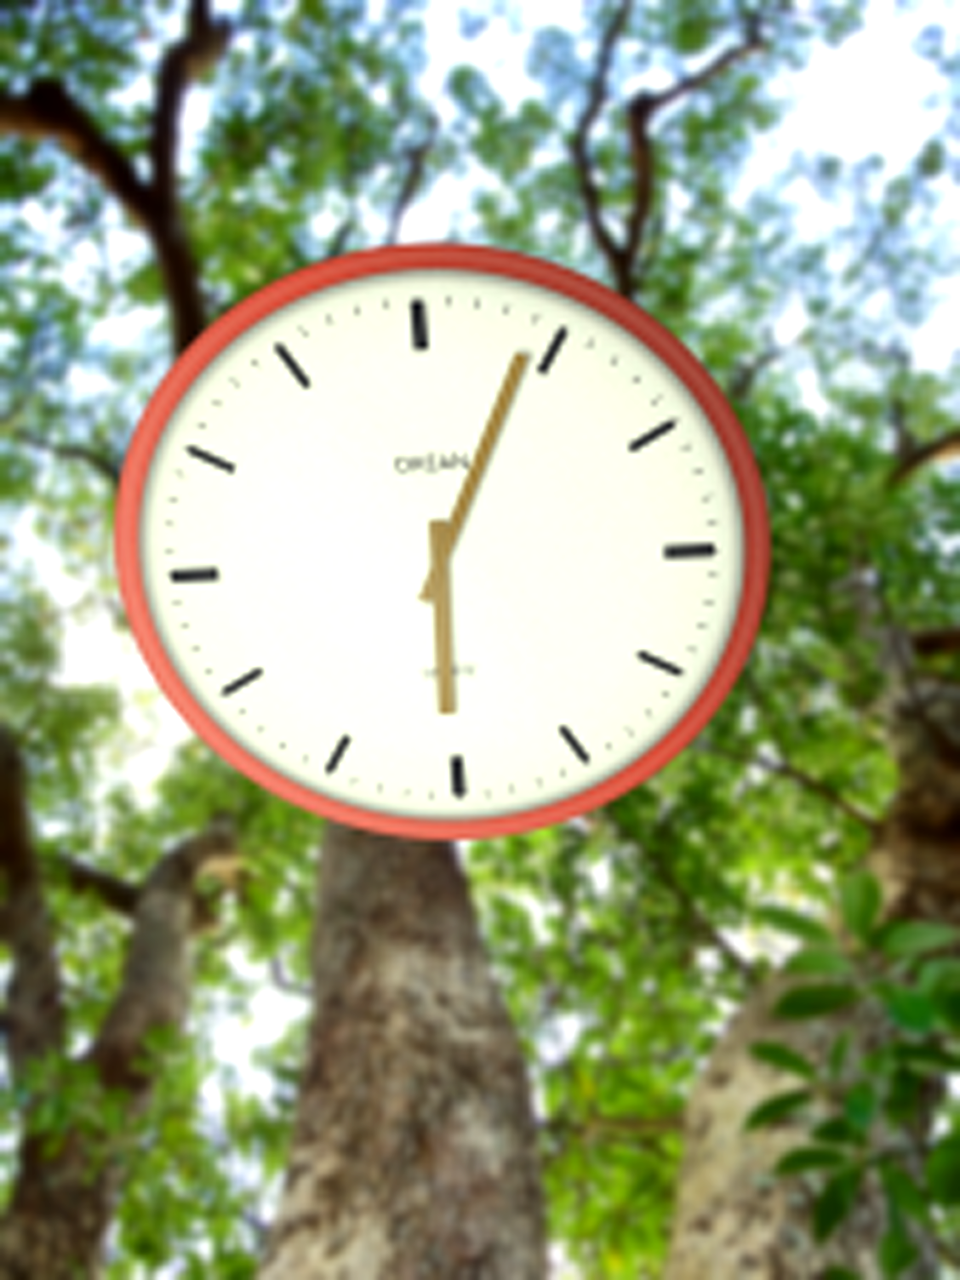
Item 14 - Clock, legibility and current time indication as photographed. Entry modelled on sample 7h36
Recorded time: 6h04
